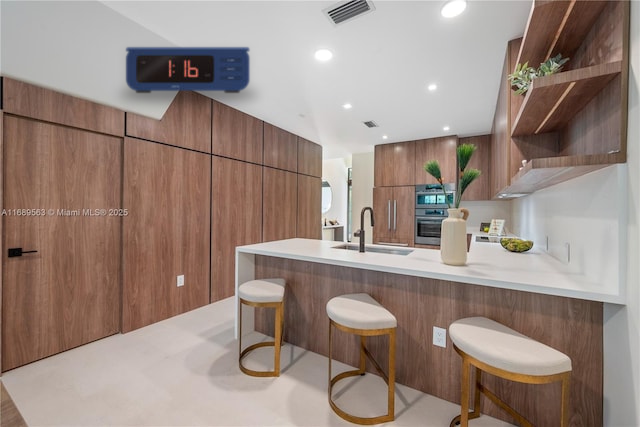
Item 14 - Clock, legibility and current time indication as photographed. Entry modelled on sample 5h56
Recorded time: 1h16
